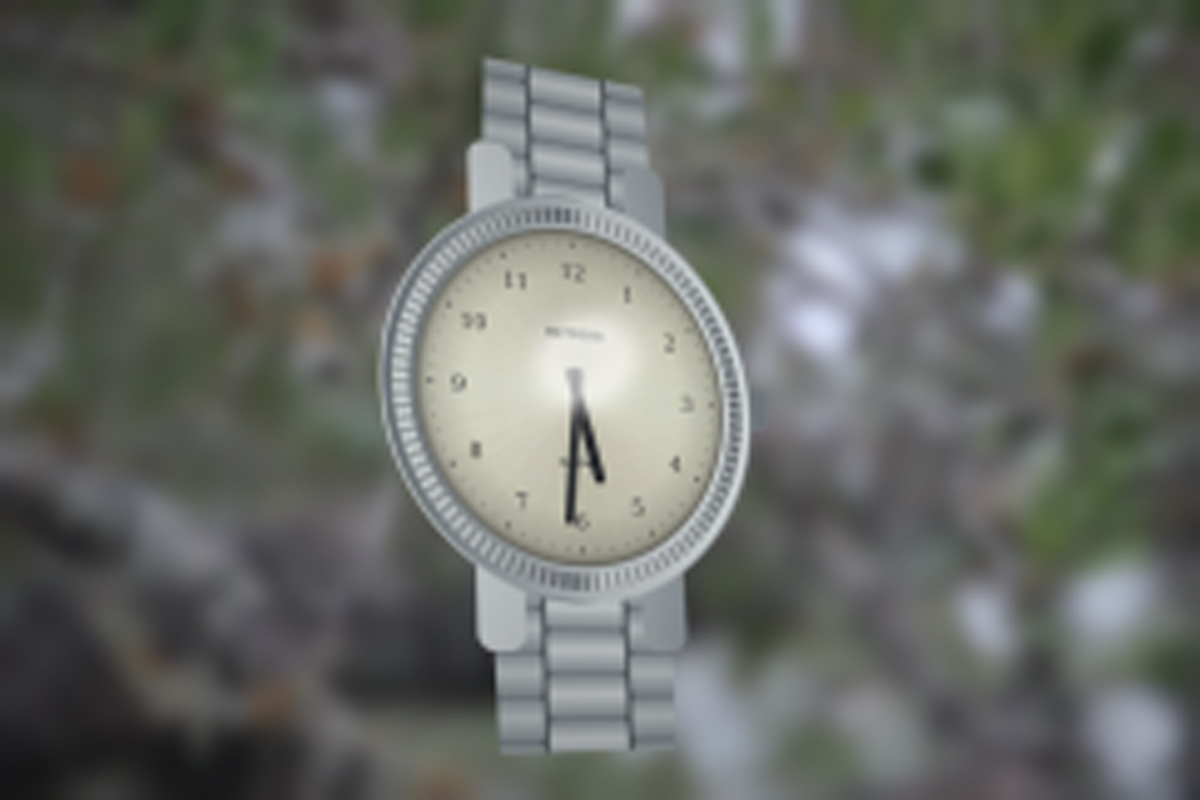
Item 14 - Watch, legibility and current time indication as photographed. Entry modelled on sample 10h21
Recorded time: 5h31
